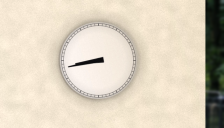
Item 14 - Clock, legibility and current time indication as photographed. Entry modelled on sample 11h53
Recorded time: 8h43
